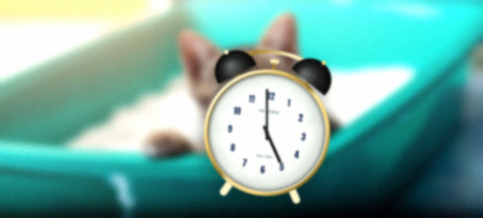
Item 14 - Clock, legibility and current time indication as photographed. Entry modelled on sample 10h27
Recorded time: 4h59
